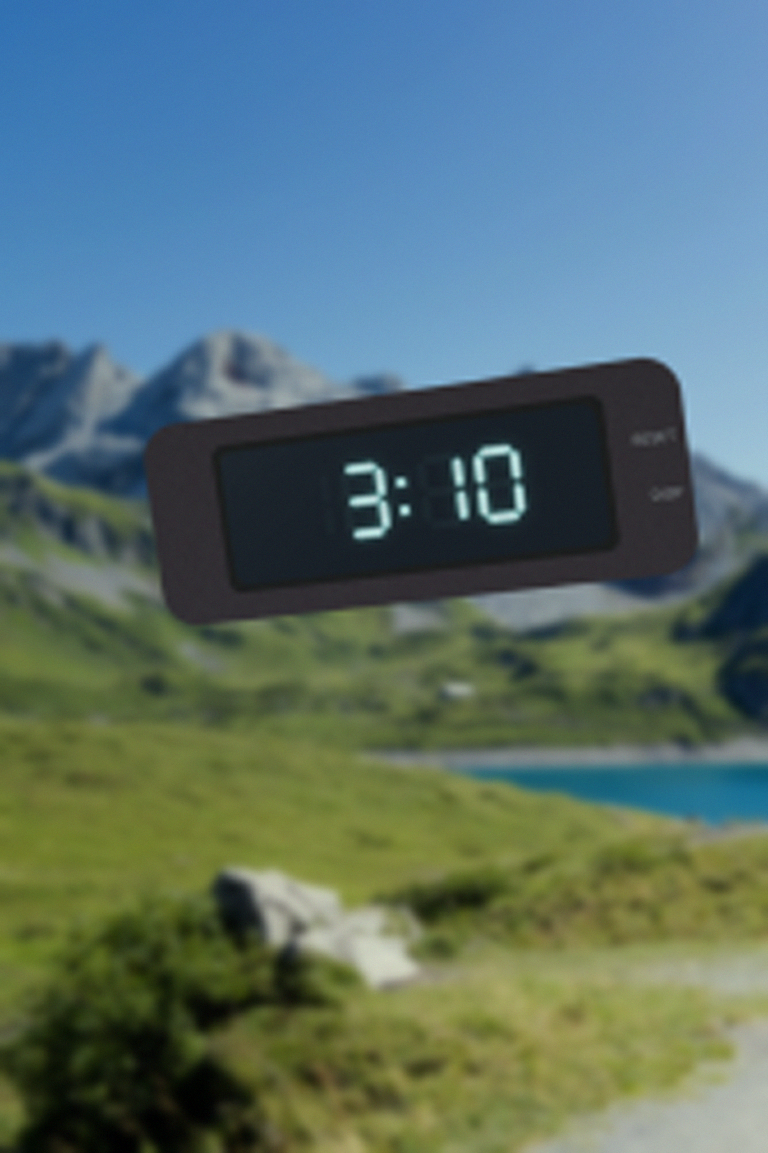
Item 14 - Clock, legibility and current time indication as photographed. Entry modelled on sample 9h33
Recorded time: 3h10
